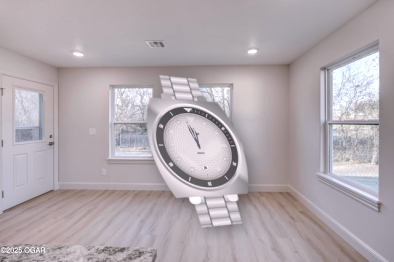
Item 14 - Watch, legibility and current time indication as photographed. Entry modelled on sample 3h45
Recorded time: 11h58
